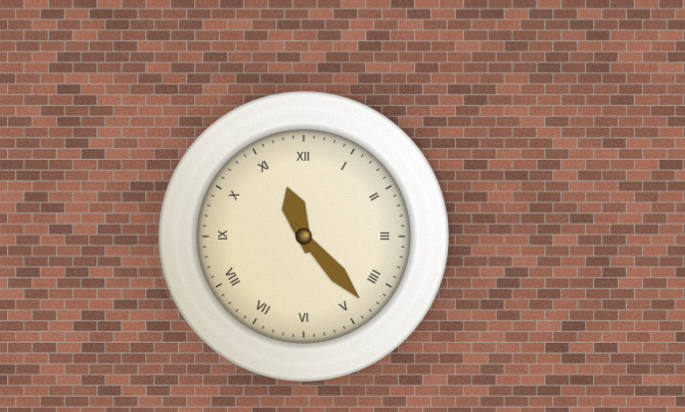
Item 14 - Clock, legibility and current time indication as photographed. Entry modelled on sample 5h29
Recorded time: 11h23
